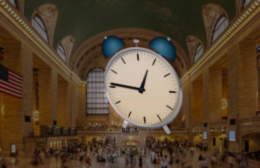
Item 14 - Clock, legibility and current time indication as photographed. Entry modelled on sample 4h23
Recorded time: 12h46
